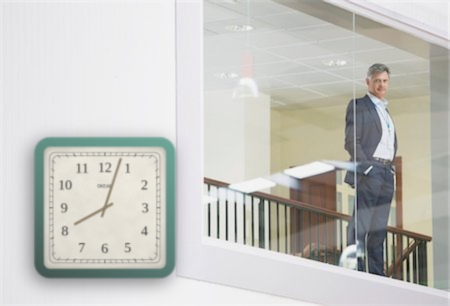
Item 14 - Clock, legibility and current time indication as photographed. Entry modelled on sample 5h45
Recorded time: 8h03
